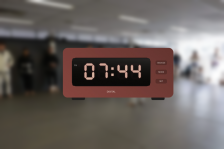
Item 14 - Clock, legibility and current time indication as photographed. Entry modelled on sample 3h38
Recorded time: 7h44
